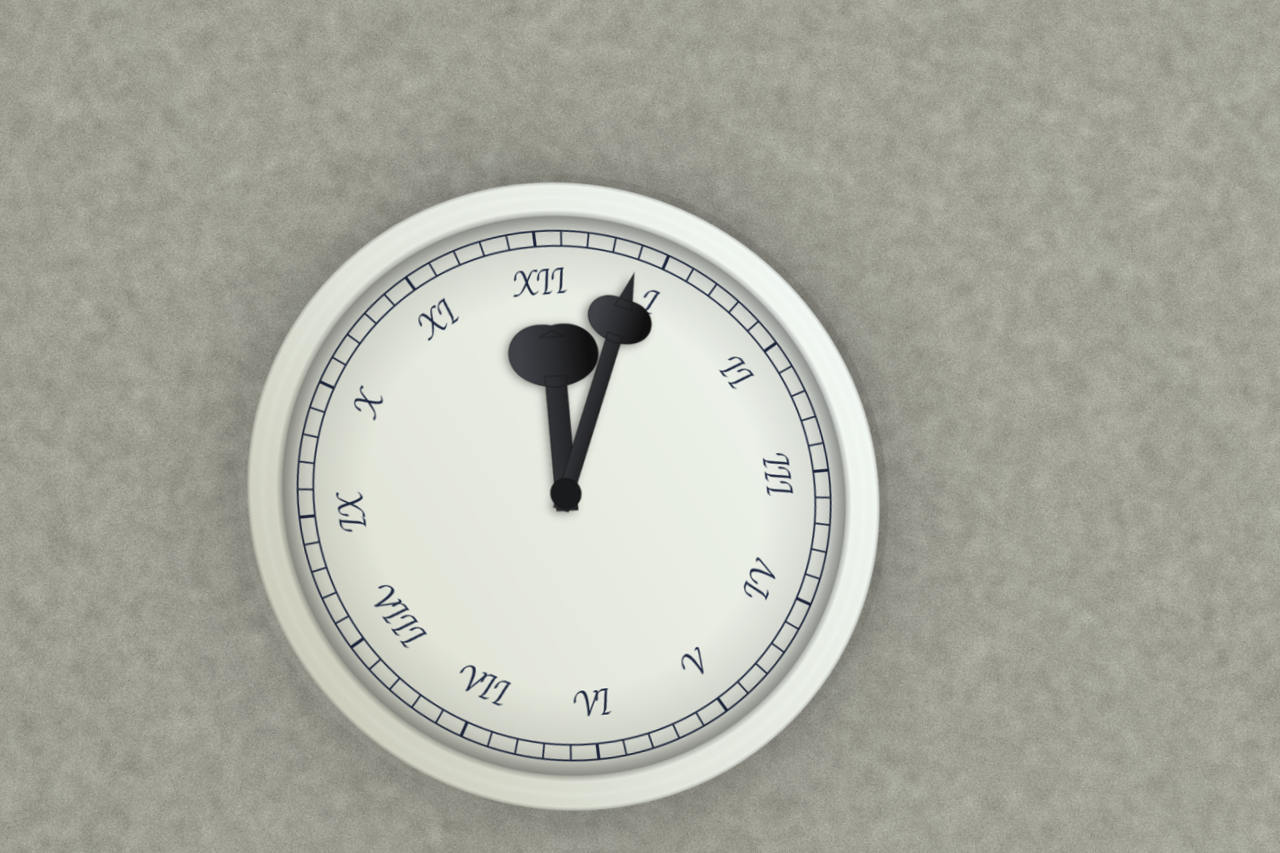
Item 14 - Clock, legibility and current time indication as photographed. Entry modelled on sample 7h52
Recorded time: 12h04
